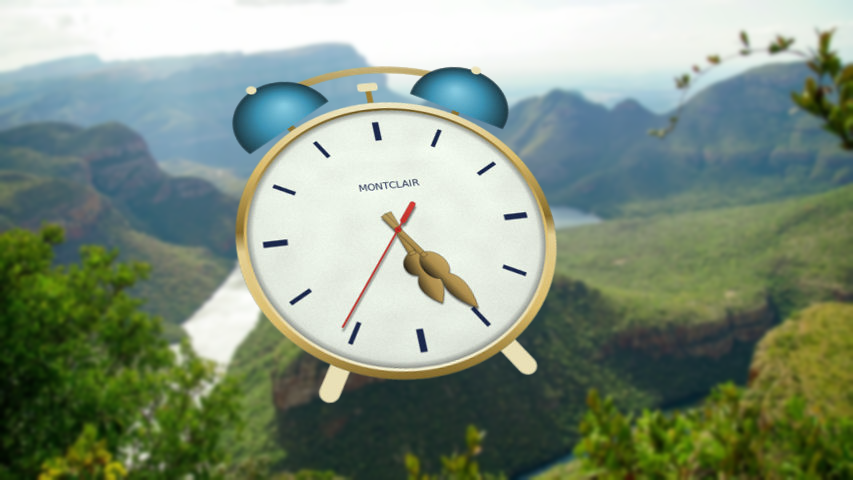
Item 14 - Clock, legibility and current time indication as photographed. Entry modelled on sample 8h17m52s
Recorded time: 5h24m36s
